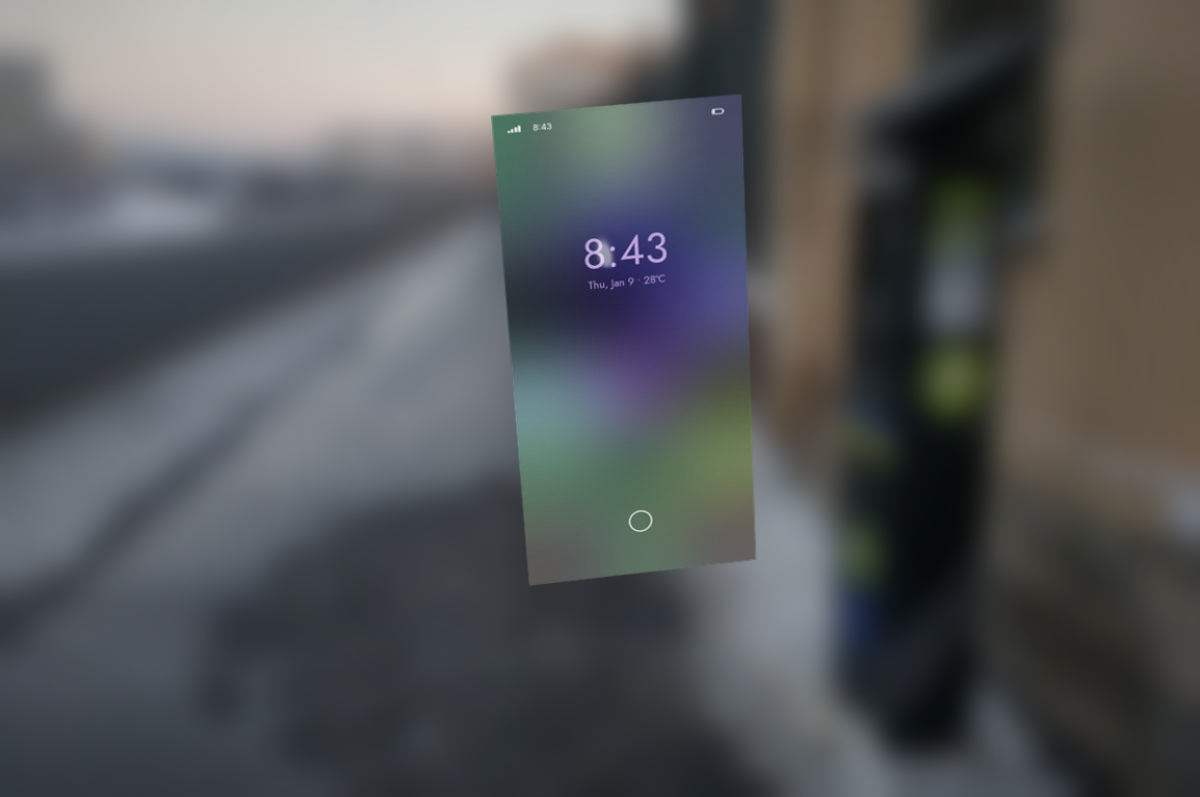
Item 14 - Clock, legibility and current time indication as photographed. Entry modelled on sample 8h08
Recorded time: 8h43
